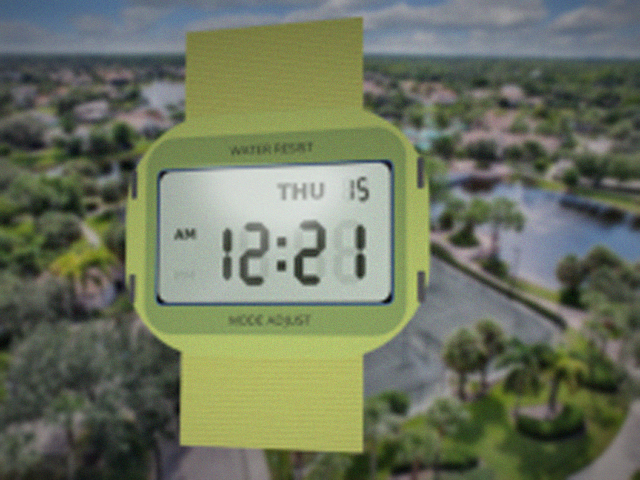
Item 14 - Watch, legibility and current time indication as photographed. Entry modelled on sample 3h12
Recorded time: 12h21
